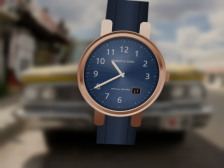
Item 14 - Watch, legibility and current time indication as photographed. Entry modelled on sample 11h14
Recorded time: 10h40
